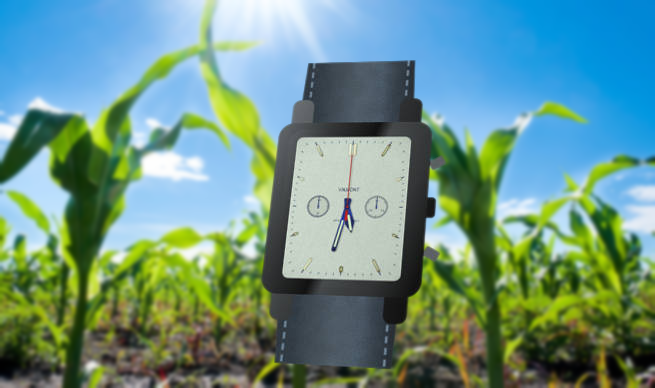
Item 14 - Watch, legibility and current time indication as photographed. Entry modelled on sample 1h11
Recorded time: 5h32
